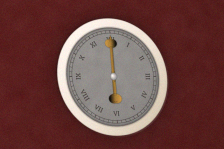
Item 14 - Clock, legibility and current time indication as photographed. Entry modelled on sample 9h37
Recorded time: 6h00
